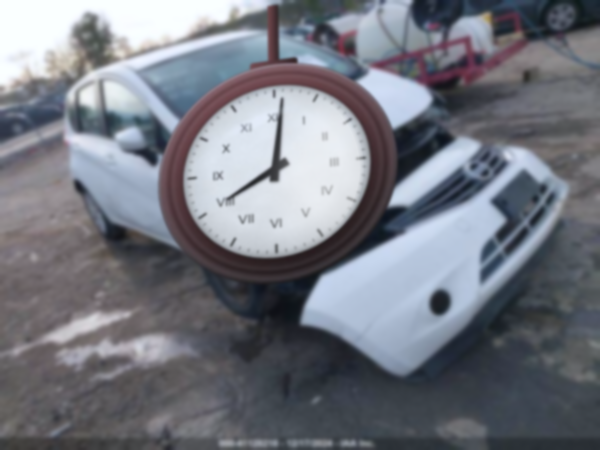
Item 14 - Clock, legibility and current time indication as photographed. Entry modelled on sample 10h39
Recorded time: 8h01
